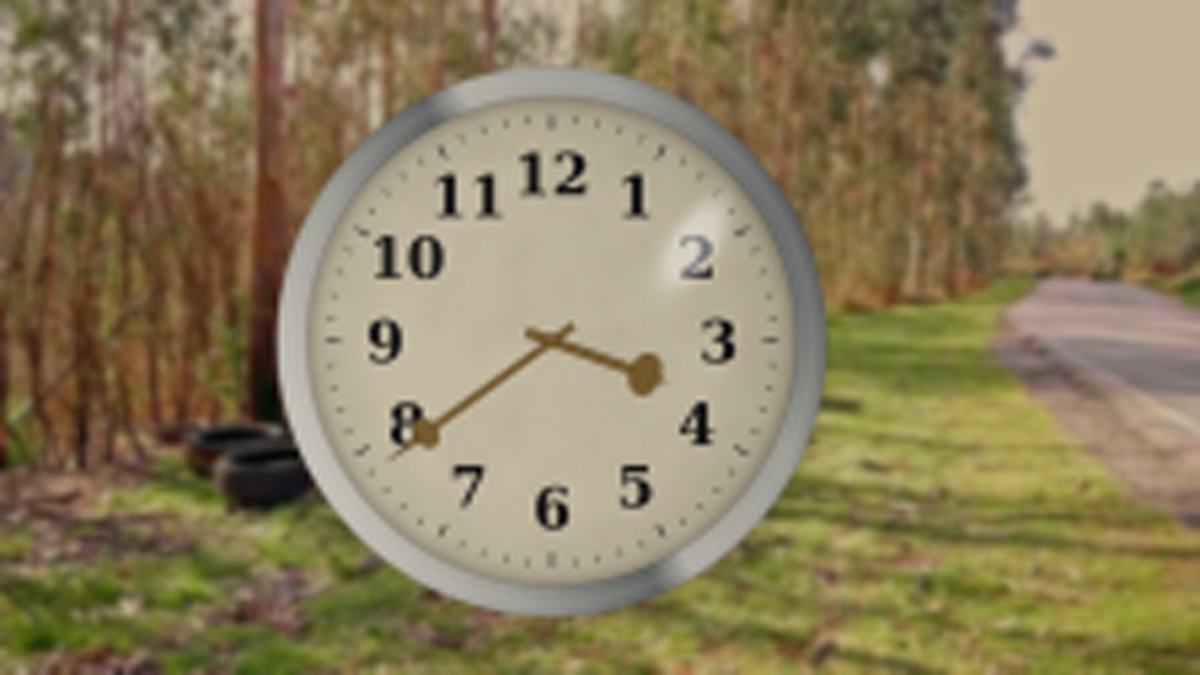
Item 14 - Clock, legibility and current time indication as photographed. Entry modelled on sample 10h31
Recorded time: 3h39
